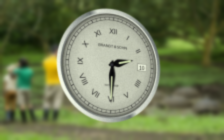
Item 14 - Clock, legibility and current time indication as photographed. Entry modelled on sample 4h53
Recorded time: 2h30
